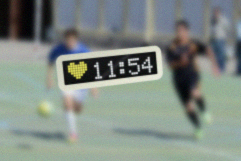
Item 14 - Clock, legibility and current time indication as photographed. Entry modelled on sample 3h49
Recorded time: 11h54
